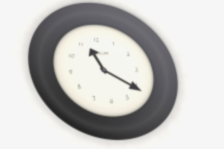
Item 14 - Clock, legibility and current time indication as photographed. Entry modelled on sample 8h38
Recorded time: 11h21
